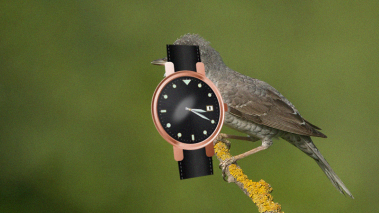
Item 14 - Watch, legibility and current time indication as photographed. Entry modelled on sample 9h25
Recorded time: 3h20
